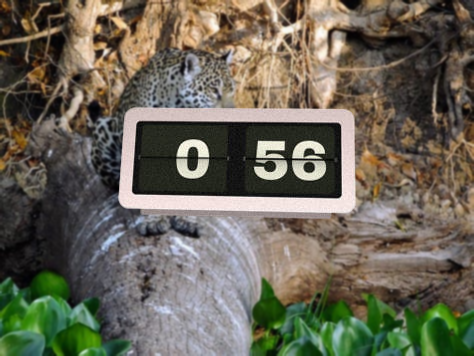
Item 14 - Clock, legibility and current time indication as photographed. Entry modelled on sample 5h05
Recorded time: 0h56
